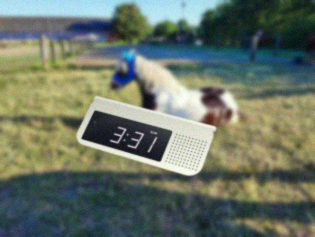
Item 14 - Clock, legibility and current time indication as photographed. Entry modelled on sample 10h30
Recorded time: 3h31
